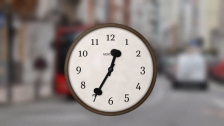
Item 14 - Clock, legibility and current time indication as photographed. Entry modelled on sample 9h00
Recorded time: 12h35
